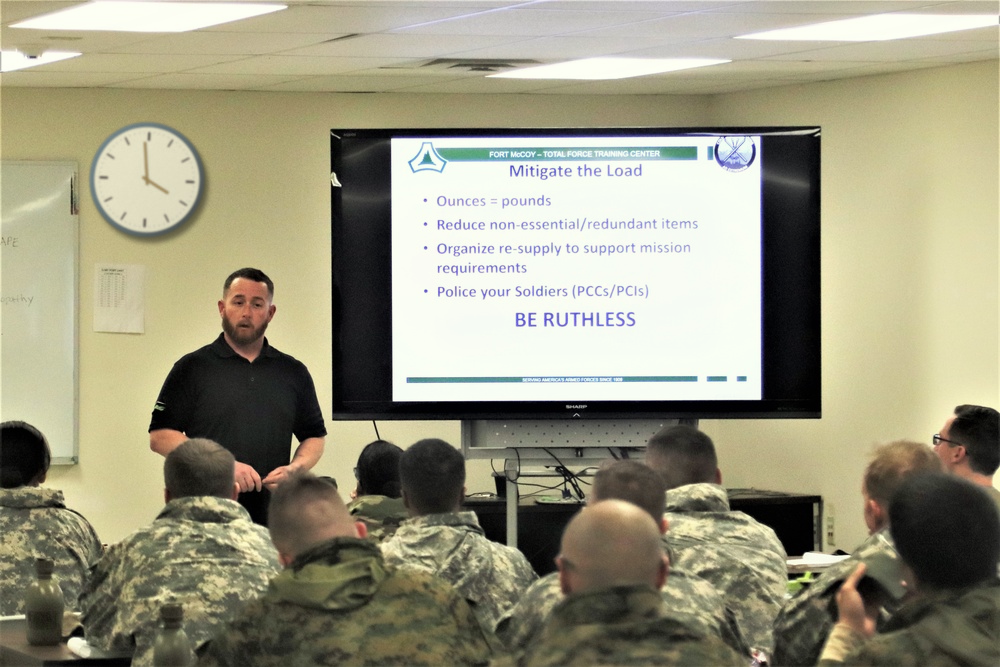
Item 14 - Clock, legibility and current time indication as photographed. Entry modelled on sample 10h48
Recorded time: 3h59
